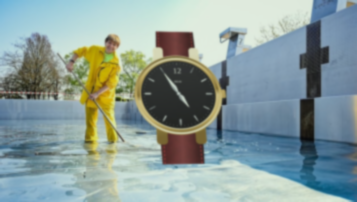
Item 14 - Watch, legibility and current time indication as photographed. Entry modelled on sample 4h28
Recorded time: 4h55
